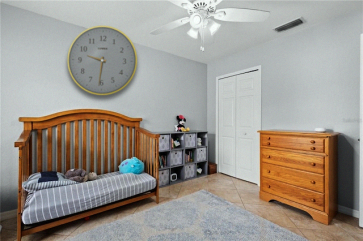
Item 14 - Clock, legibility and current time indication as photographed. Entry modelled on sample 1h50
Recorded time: 9h31
